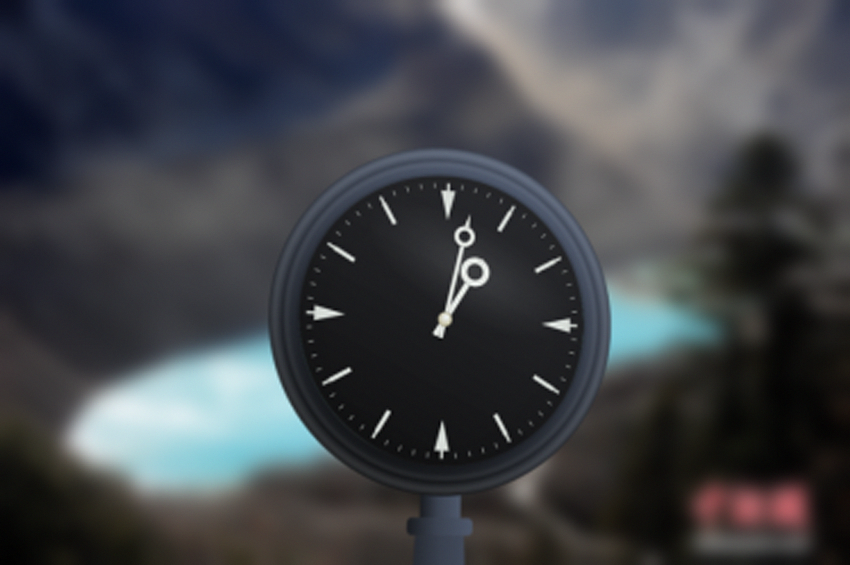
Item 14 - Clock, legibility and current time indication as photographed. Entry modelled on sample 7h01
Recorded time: 1h02
